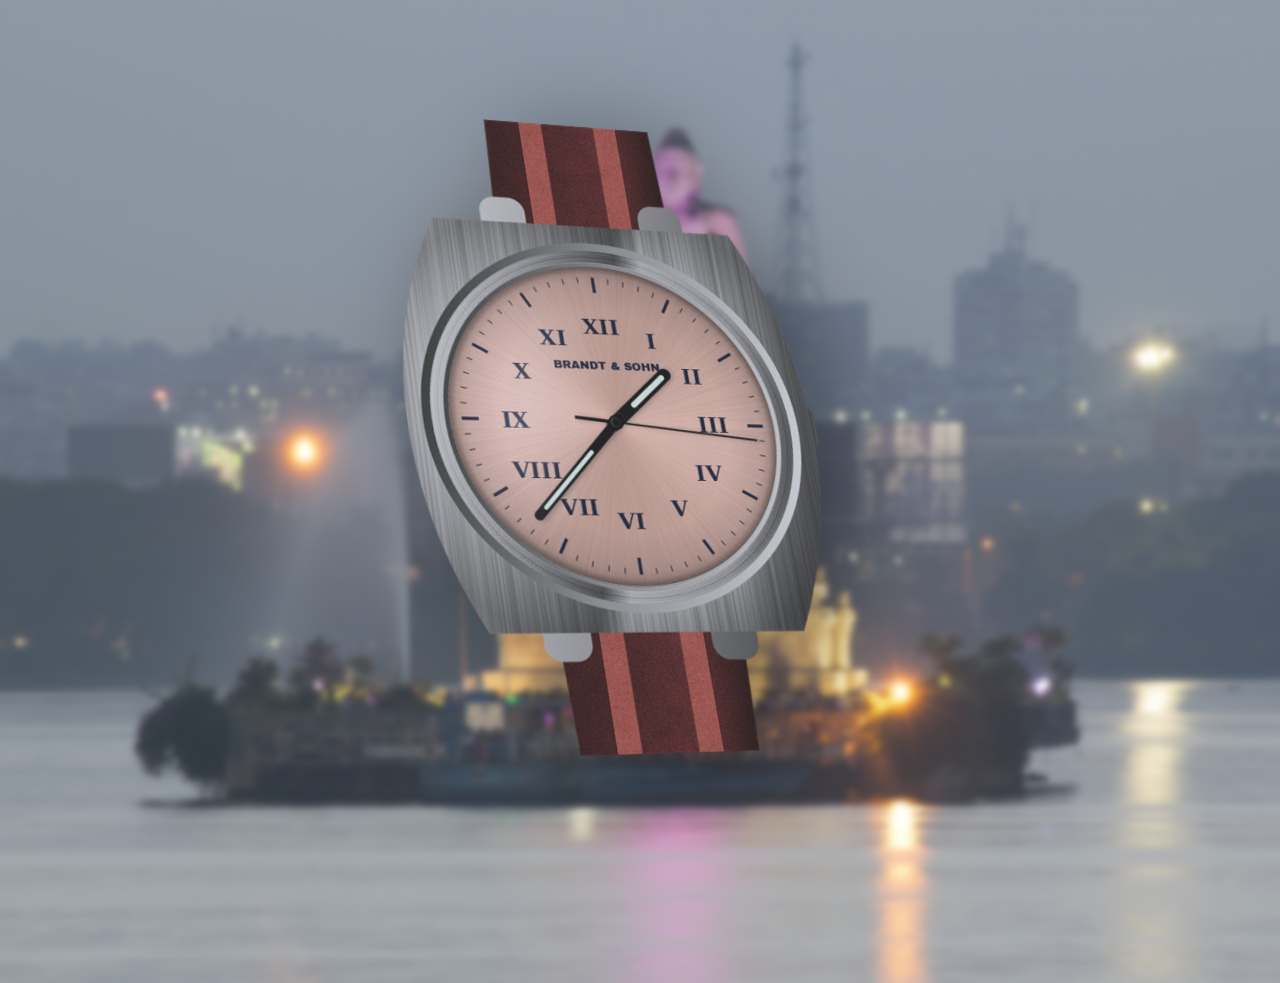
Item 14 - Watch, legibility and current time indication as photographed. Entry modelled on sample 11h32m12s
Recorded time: 1h37m16s
